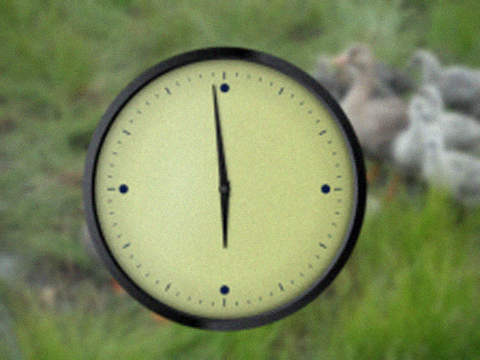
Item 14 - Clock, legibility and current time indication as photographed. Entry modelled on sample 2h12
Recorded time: 5h59
